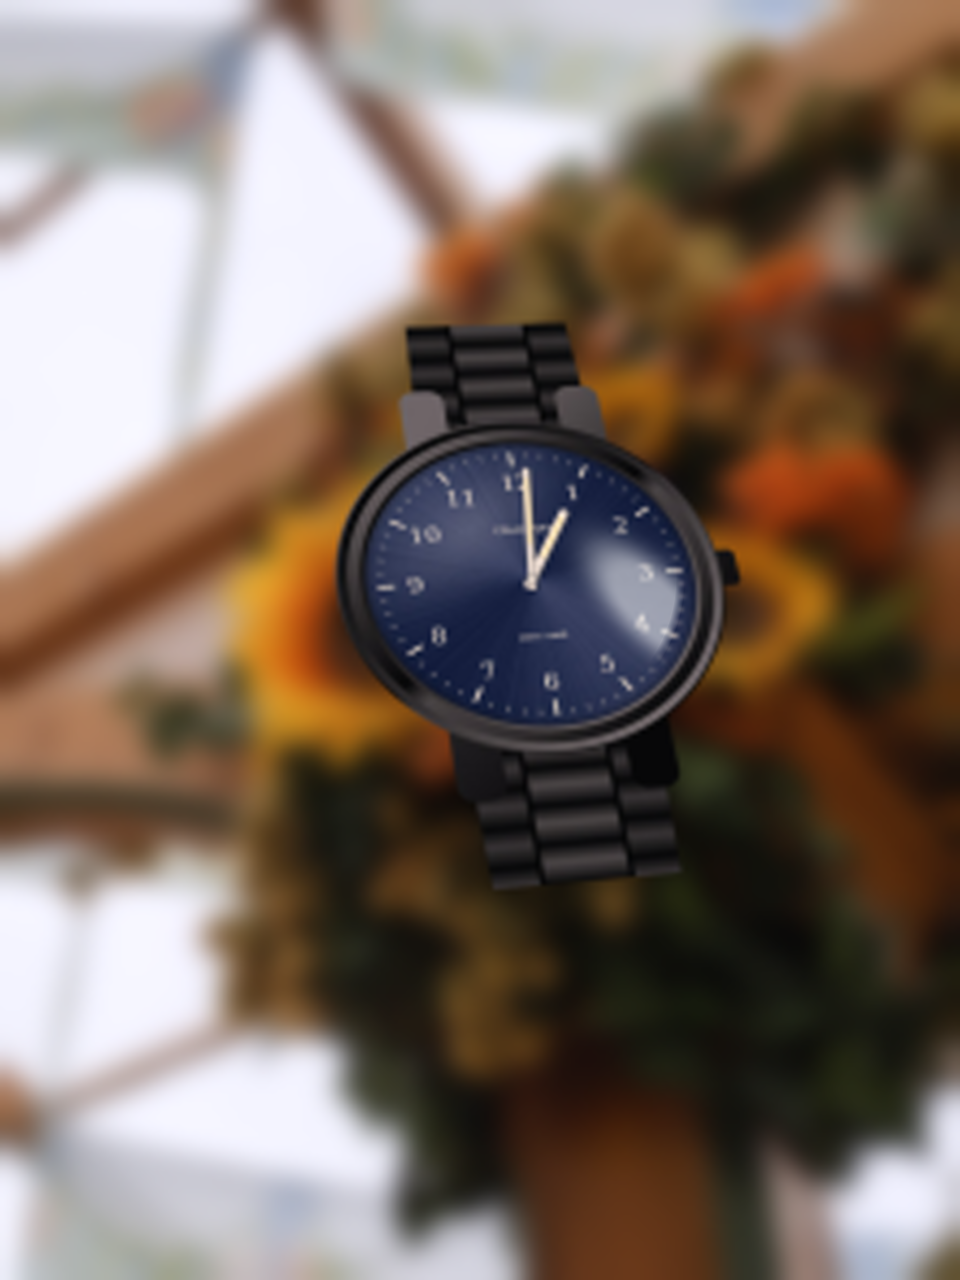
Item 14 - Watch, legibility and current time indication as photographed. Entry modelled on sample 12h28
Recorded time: 1h01
